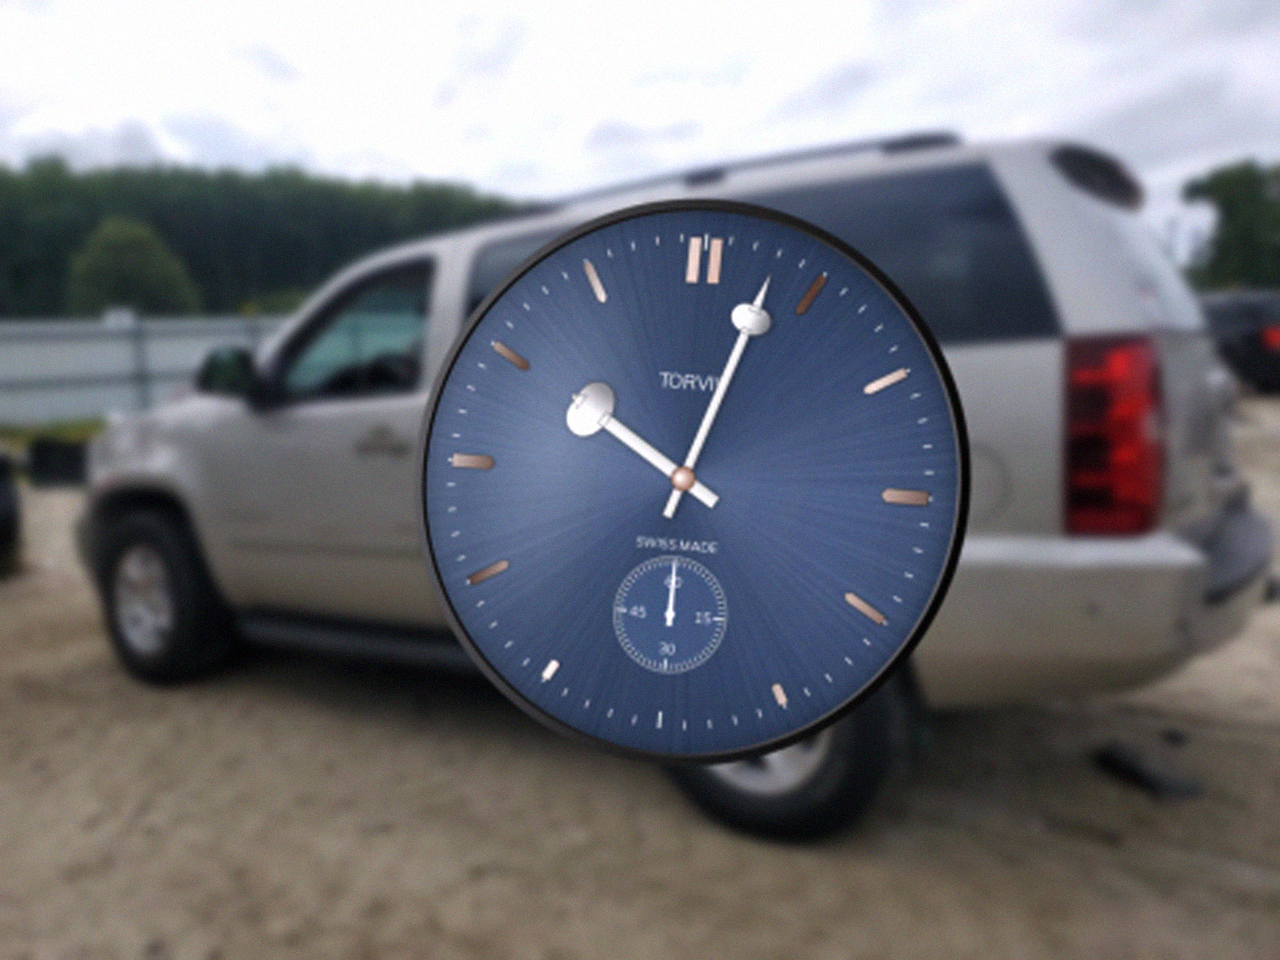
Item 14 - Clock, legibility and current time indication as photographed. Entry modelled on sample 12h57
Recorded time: 10h03
